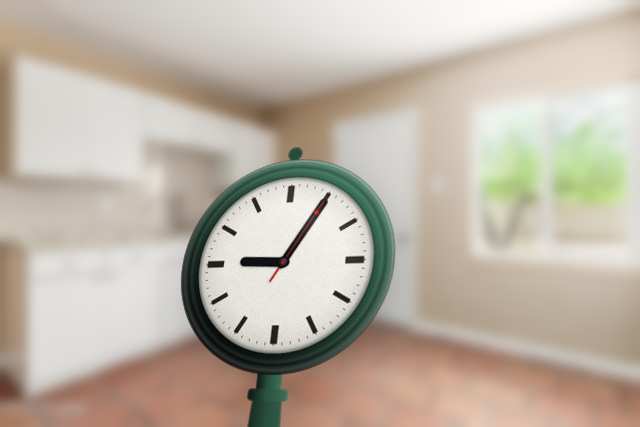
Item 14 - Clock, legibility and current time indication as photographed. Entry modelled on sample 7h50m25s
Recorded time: 9h05m05s
